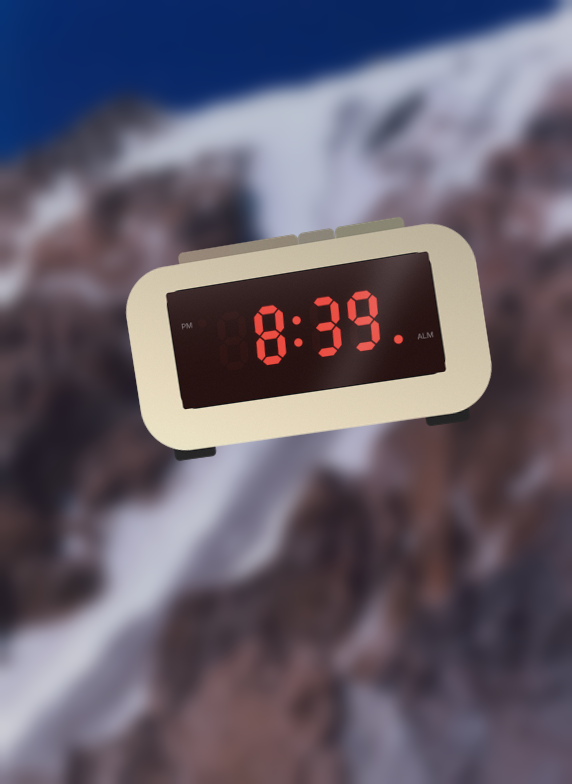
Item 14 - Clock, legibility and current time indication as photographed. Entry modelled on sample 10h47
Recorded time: 8h39
